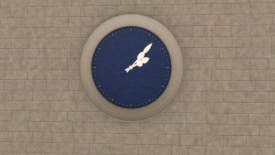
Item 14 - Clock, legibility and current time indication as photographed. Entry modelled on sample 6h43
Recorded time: 2h07
